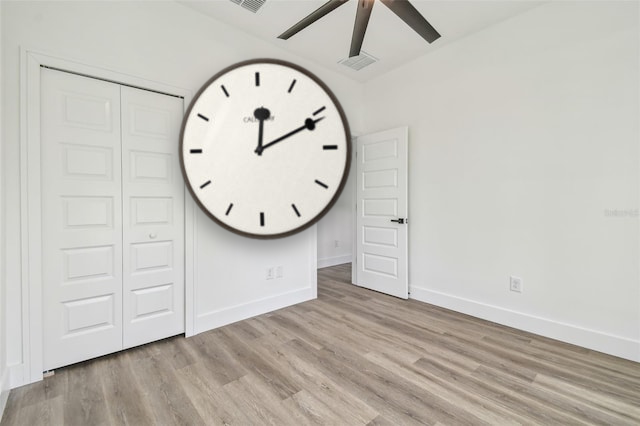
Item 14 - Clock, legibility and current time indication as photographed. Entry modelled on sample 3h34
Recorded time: 12h11
